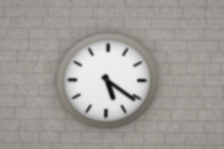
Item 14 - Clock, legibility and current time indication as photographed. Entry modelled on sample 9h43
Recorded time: 5h21
